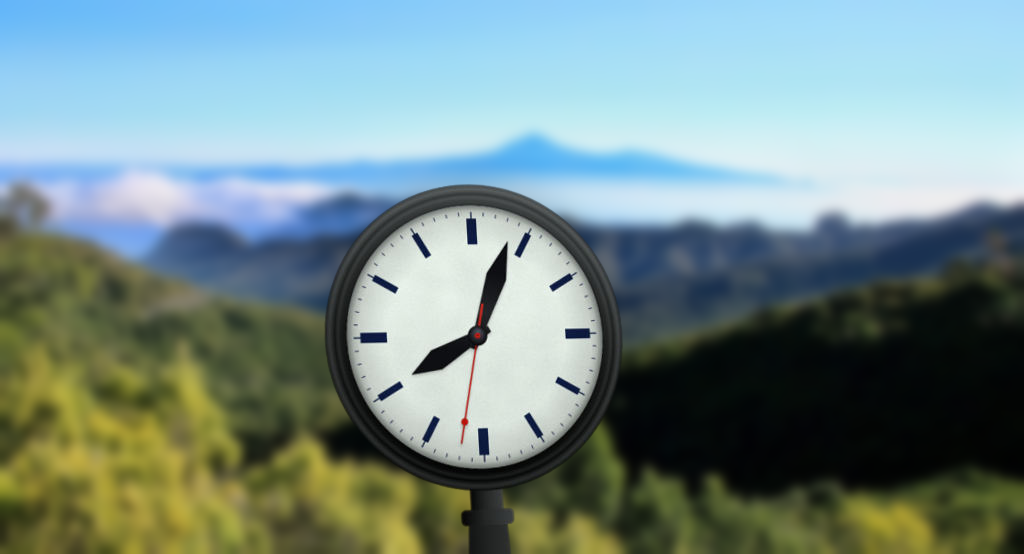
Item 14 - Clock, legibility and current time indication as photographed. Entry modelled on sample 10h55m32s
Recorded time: 8h03m32s
